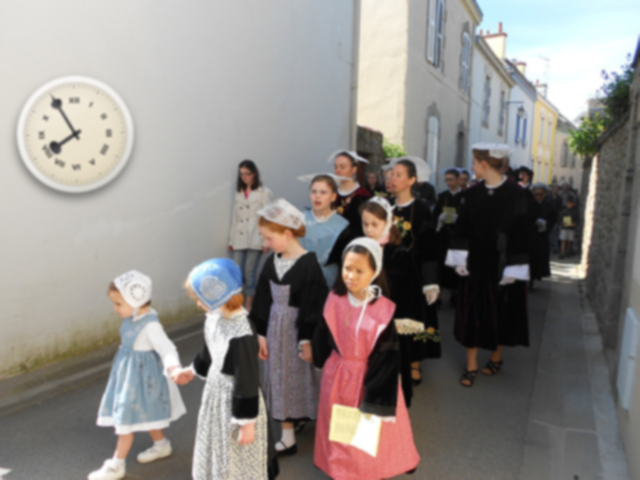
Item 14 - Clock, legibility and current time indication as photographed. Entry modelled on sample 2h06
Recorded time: 7h55
